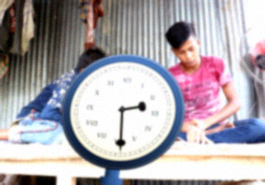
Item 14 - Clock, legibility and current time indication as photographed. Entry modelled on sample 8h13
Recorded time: 2h29
